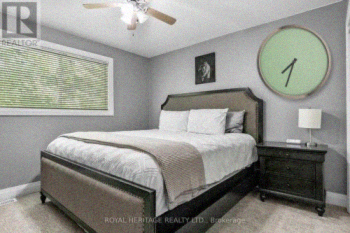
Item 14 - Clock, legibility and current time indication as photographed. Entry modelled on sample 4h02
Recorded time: 7h33
